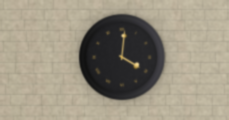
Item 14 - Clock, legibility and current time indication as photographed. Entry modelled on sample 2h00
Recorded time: 4h01
